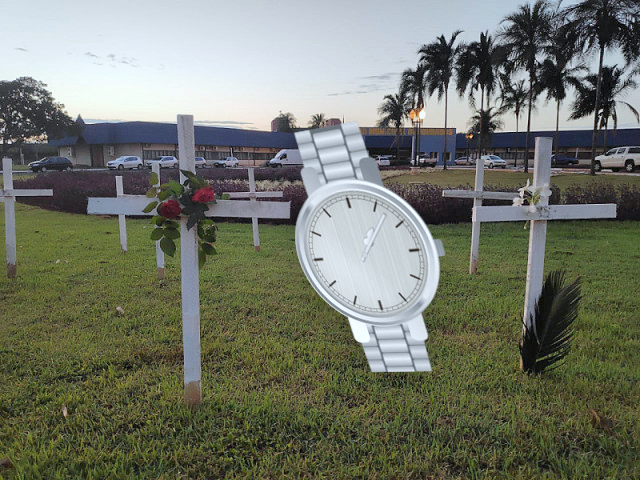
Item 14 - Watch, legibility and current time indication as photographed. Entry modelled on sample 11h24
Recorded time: 1h07
